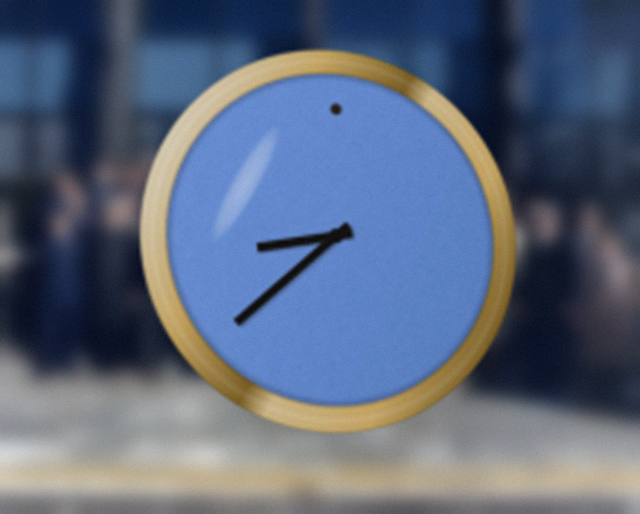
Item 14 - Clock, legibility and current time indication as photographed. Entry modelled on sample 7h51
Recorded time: 8h38
